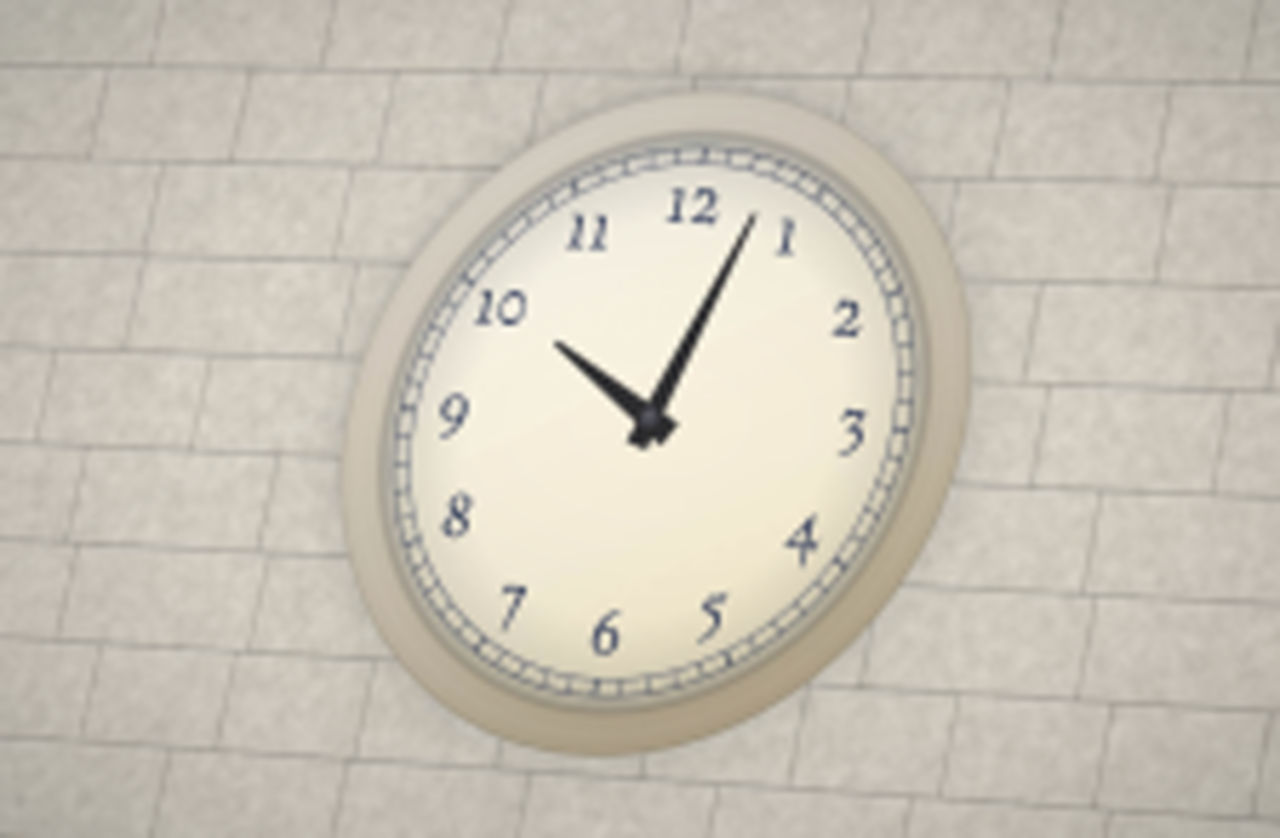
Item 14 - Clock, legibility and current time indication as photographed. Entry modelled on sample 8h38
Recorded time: 10h03
